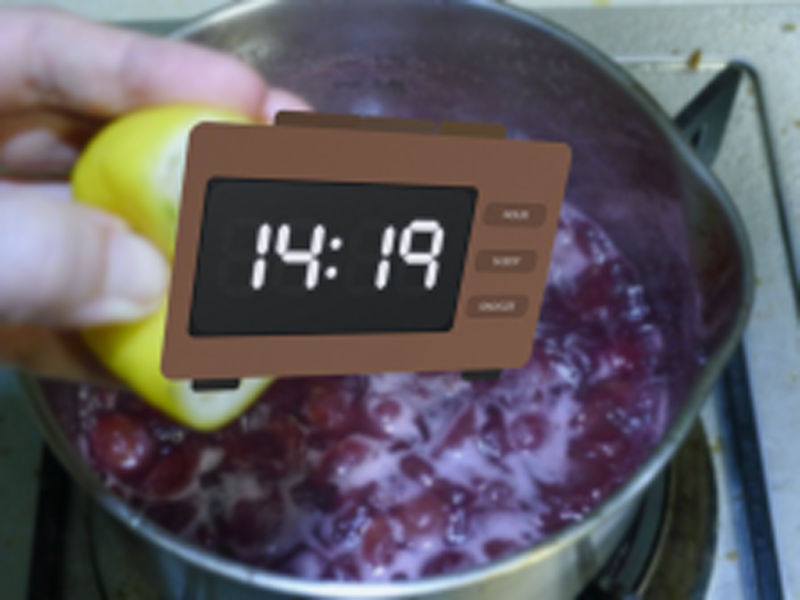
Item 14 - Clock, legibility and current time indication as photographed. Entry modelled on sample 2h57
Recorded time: 14h19
